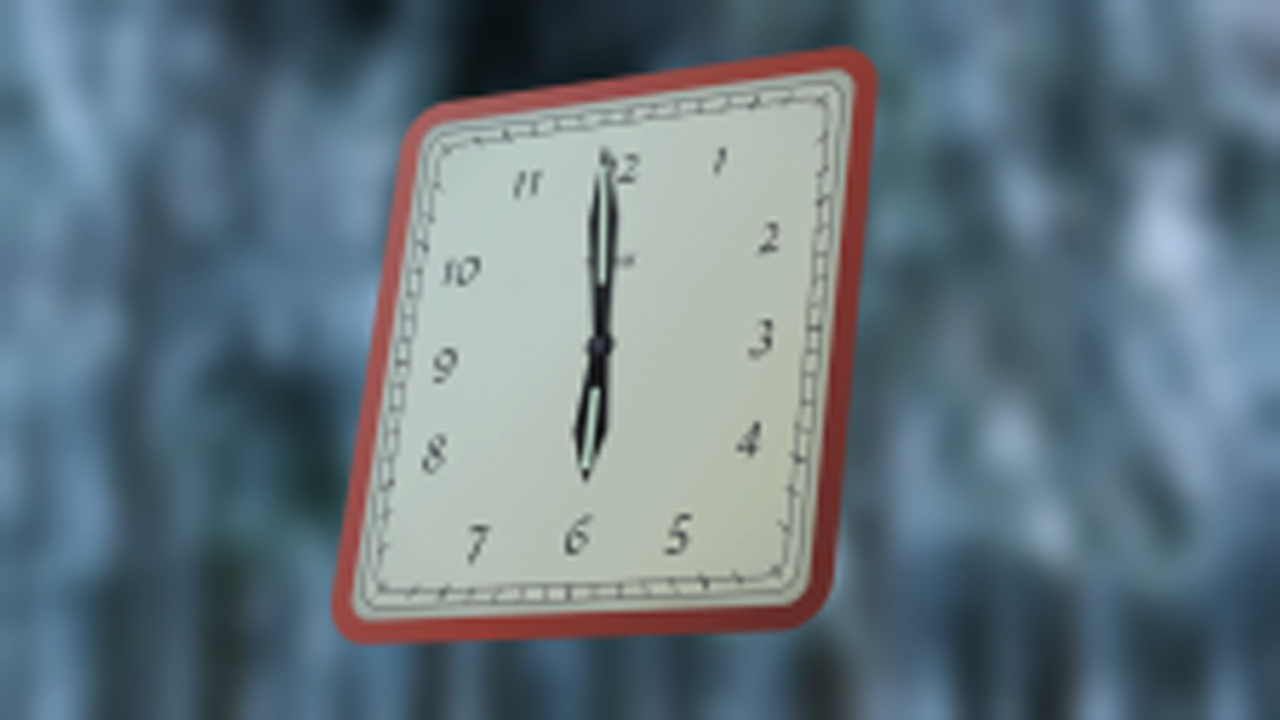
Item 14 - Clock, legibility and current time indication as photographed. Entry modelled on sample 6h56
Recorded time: 5h59
